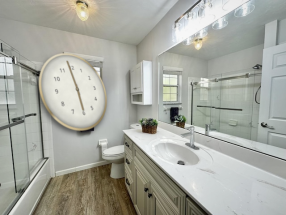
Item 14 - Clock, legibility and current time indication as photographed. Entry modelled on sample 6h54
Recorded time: 5h59
